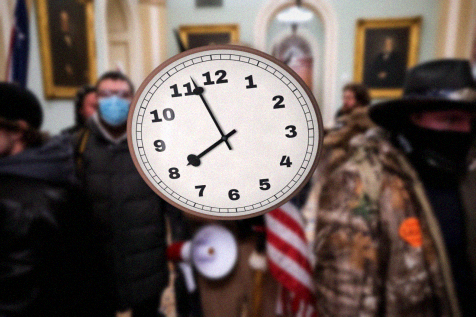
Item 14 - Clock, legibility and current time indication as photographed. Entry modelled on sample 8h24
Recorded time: 7h57
